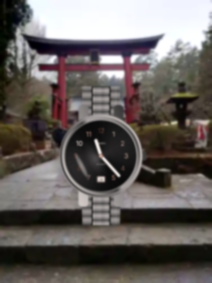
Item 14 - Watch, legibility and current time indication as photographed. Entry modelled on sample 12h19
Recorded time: 11h23
